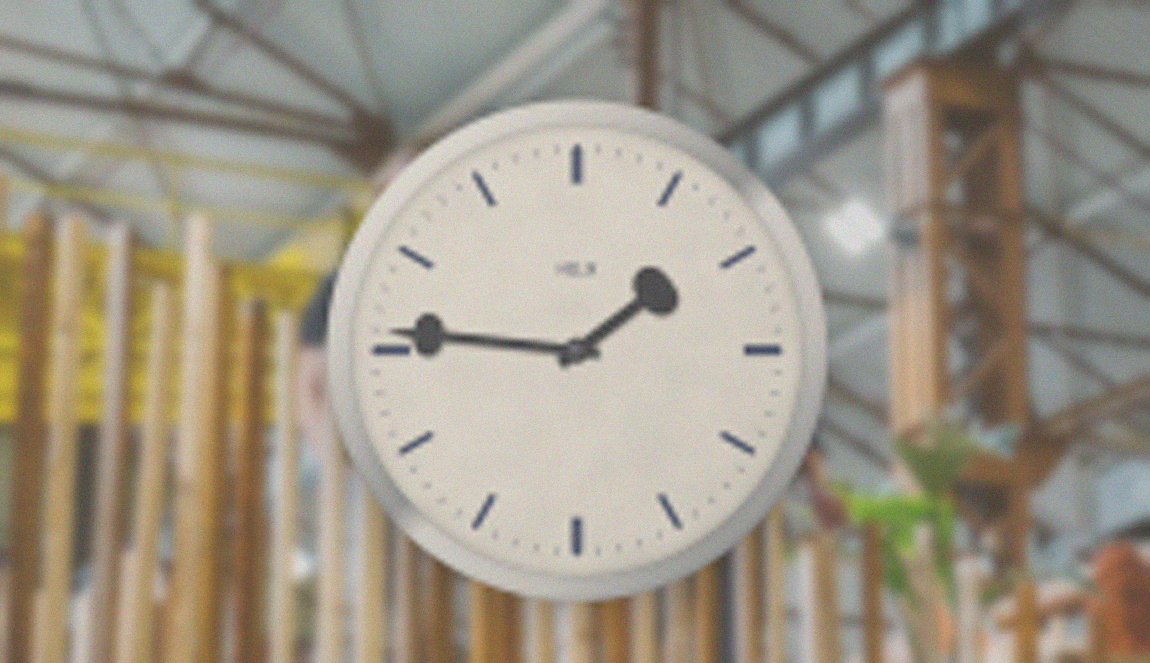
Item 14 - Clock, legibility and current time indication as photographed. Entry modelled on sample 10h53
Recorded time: 1h46
